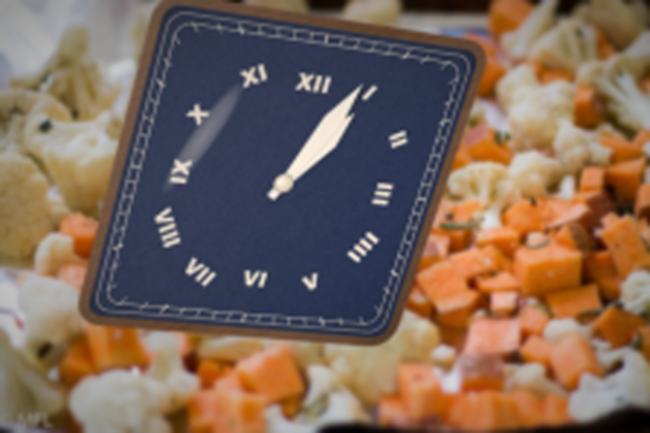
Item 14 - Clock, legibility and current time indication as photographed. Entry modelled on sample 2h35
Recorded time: 1h04
